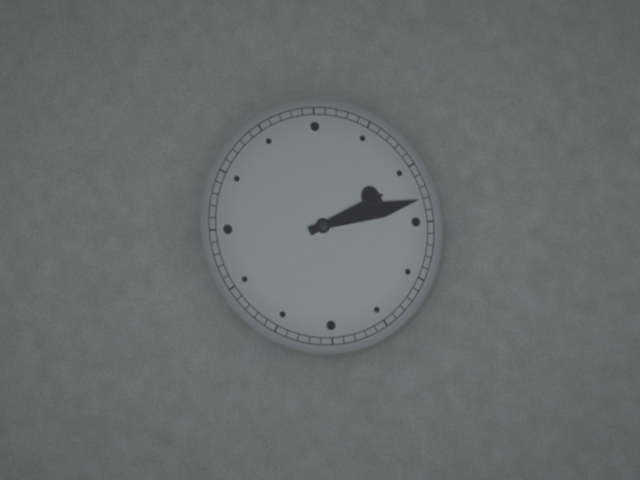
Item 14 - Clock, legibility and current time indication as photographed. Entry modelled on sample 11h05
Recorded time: 2h13
